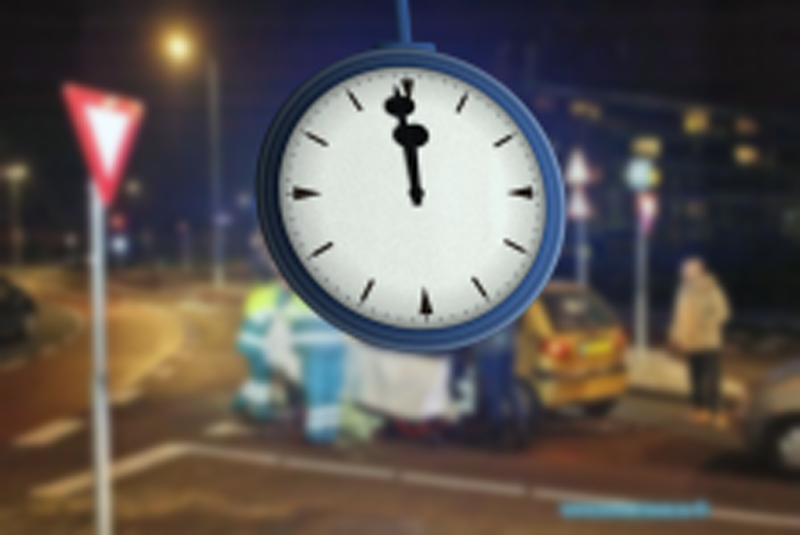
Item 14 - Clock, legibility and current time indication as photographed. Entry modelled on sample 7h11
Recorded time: 11h59
